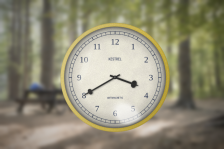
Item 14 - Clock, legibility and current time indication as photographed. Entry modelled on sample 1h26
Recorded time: 3h40
